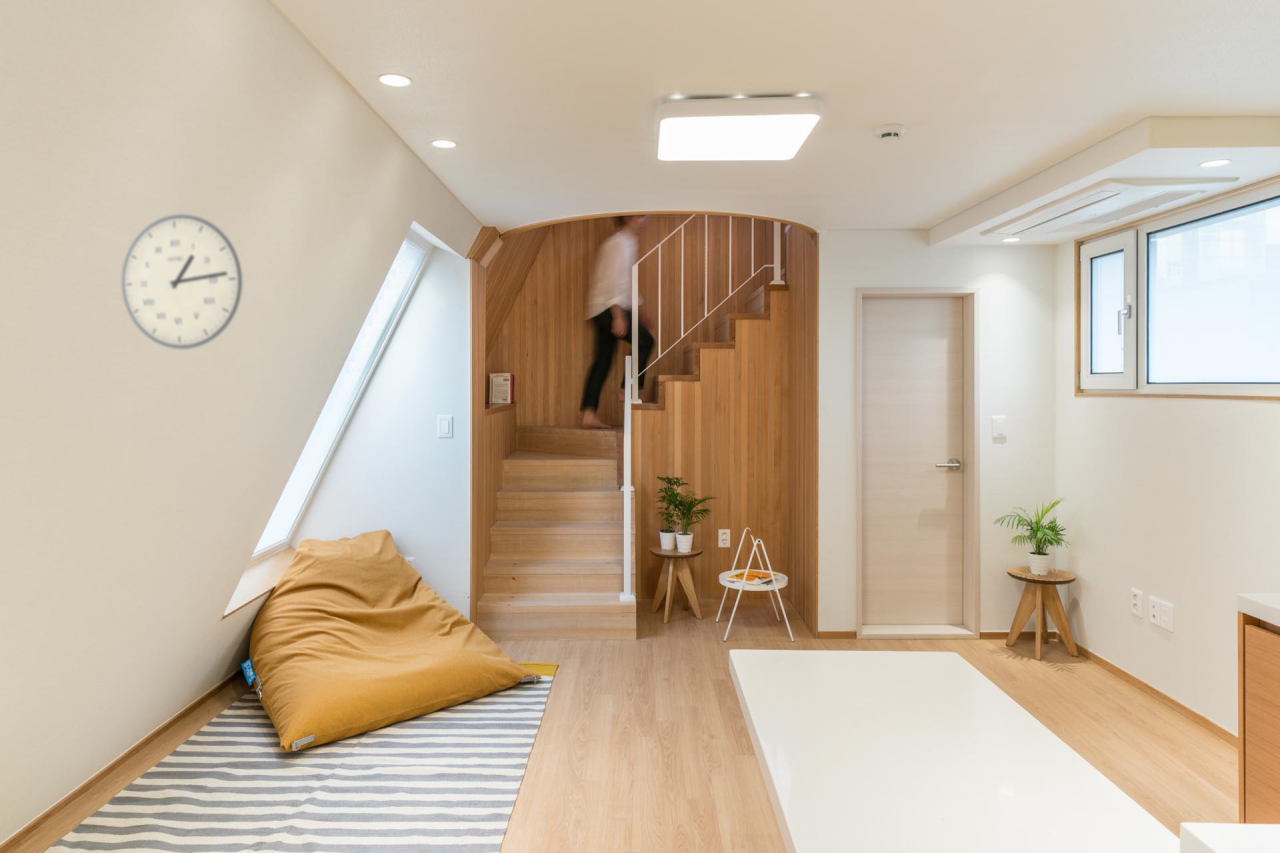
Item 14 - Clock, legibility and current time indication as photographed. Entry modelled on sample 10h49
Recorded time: 1h14
